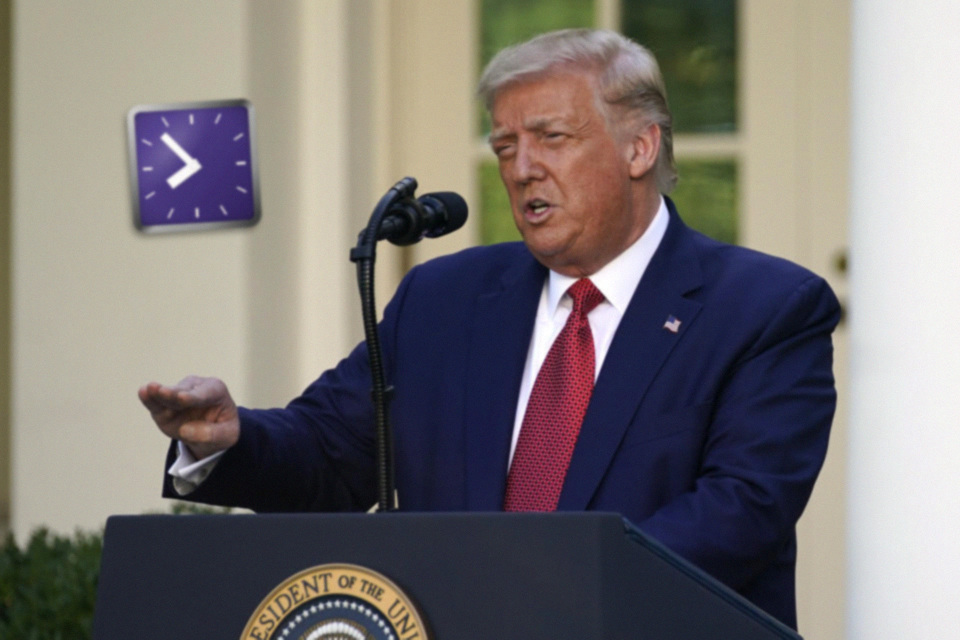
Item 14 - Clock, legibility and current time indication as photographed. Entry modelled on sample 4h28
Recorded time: 7h53
